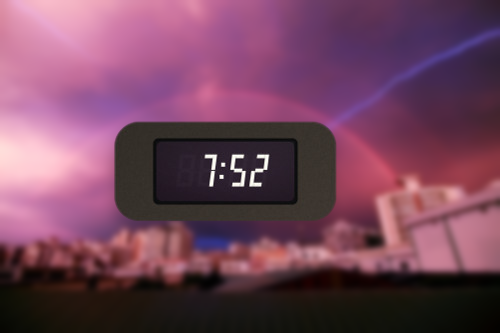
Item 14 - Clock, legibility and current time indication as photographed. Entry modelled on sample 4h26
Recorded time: 7h52
